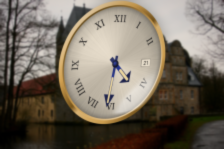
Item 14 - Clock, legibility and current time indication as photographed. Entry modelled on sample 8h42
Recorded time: 4h31
